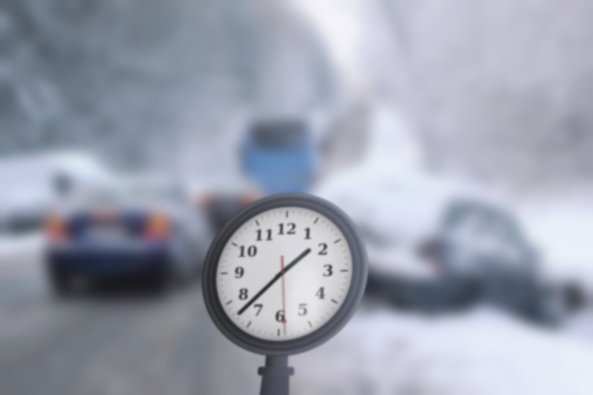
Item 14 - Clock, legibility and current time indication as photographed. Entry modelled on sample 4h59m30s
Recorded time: 1h37m29s
